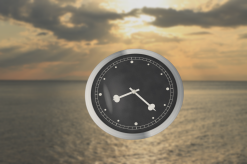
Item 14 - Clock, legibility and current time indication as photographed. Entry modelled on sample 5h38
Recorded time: 8h23
